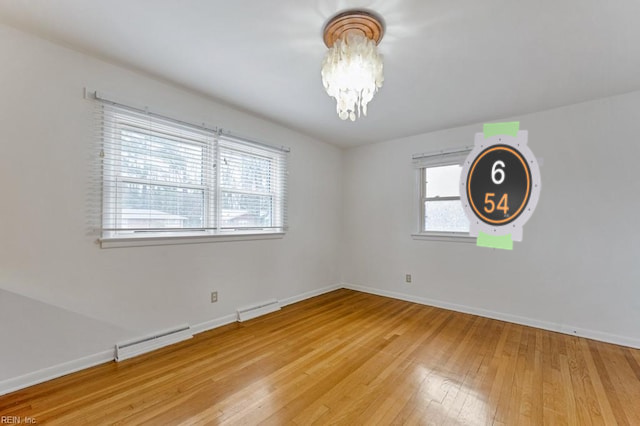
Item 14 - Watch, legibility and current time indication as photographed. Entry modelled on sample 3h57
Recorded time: 6h54
